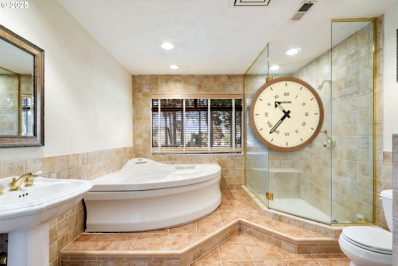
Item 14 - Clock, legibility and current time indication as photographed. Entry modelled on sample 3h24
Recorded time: 10h37
